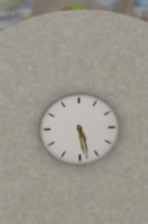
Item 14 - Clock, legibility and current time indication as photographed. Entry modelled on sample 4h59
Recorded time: 5h28
